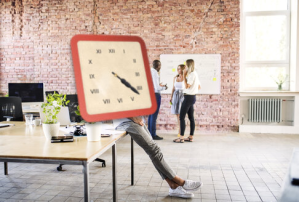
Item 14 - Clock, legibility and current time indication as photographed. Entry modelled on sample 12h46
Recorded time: 4h22
